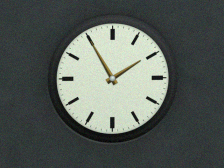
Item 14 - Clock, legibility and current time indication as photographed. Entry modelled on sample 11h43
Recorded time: 1h55
